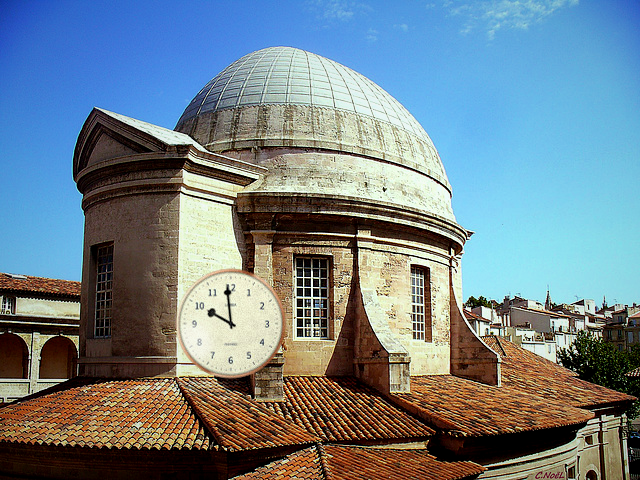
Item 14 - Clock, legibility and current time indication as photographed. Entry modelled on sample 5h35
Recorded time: 9h59
